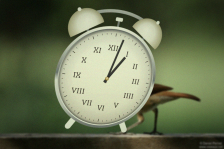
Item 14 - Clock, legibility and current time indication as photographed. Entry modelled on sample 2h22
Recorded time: 1h02
